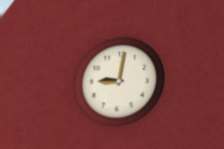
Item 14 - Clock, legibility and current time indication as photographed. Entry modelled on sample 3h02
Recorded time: 9h01
